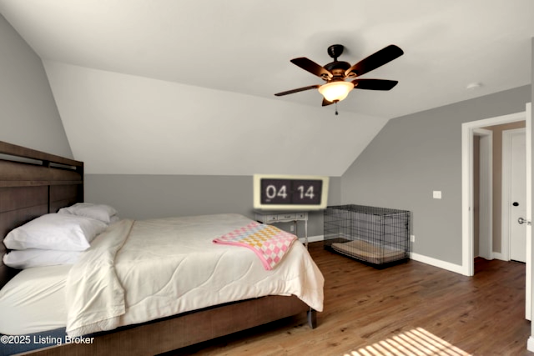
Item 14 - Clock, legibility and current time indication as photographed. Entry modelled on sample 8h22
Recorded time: 4h14
